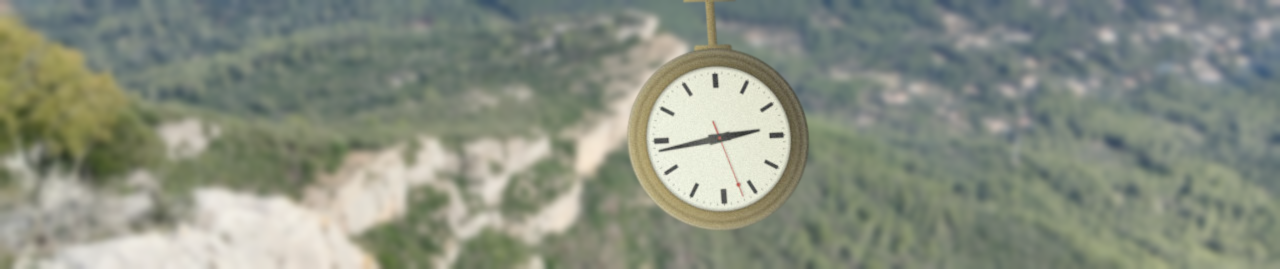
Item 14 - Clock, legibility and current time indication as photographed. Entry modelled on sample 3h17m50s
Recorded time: 2h43m27s
